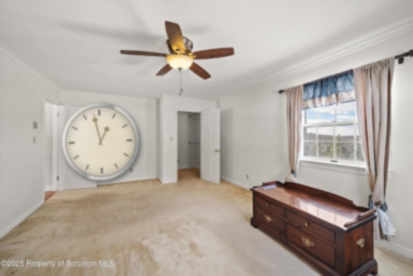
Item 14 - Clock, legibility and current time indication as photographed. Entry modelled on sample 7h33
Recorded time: 12h58
